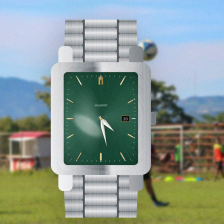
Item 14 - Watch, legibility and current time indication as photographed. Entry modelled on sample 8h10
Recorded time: 4h28
